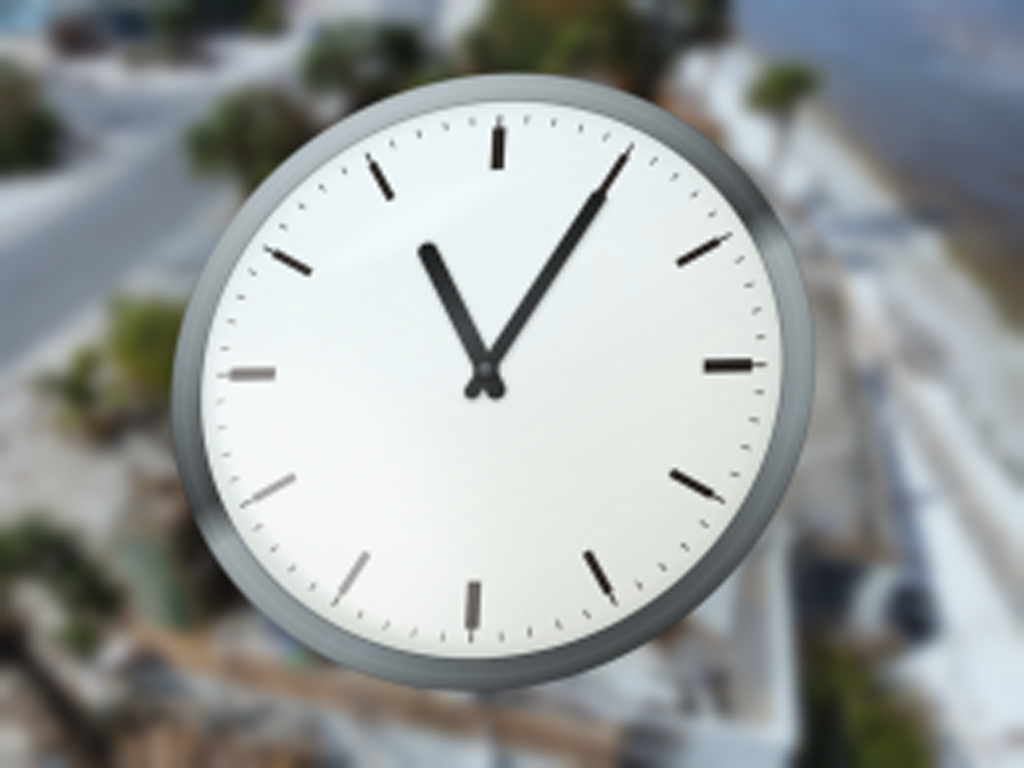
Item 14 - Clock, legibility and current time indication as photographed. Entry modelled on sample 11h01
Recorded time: 11h05
